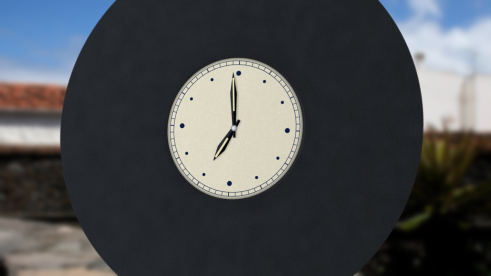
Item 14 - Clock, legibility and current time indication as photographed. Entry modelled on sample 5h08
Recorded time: 6h59
